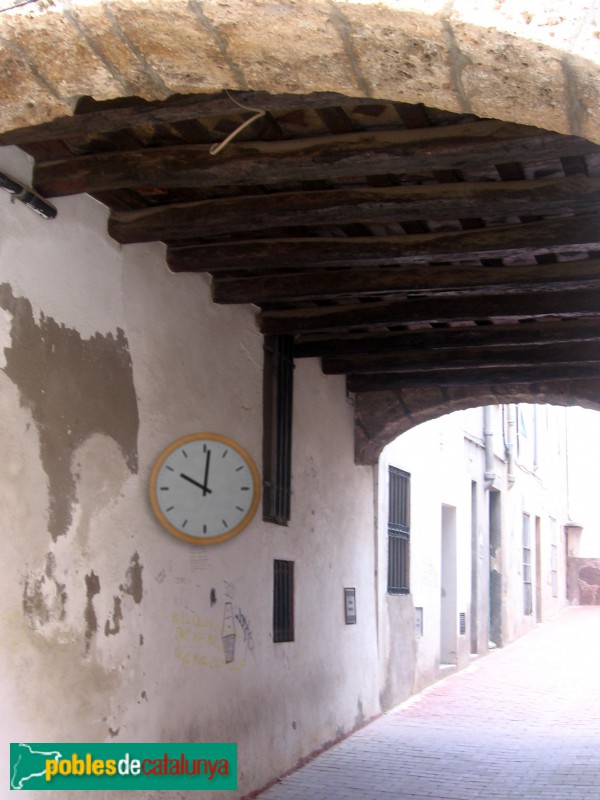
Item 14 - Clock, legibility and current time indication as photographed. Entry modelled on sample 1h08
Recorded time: 10h01
